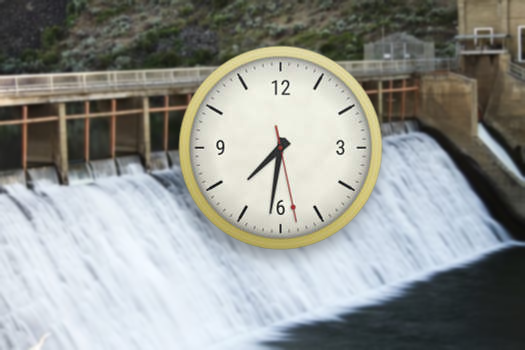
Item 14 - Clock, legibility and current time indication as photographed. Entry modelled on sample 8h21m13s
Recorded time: 7h31m28s
